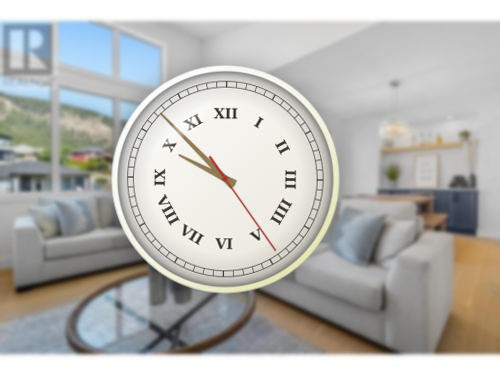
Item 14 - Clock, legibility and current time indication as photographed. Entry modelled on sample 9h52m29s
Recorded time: 9h52m24s
